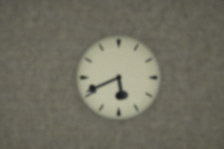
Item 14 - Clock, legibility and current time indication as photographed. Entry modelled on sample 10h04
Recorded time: 5h41
